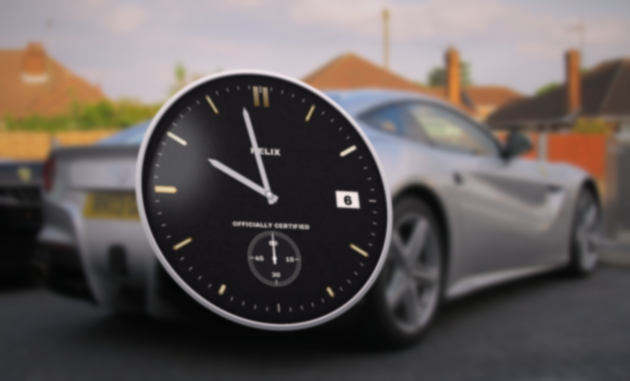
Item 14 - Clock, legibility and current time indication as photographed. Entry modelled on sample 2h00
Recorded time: 9h58
